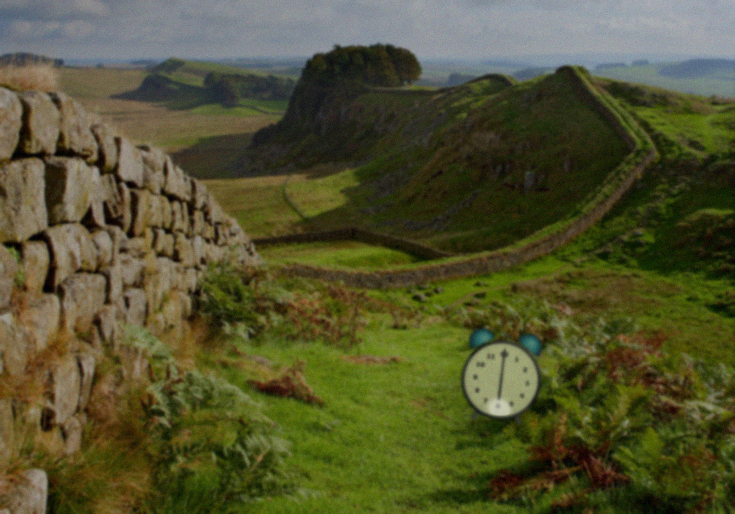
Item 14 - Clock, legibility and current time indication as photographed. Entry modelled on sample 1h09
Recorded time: 6h00
